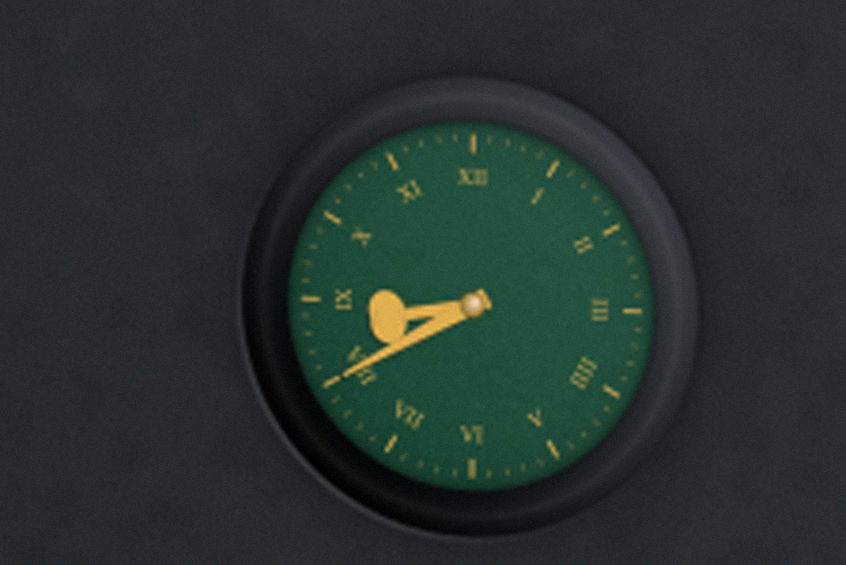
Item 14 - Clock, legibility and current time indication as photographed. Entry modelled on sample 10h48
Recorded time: 8h40
